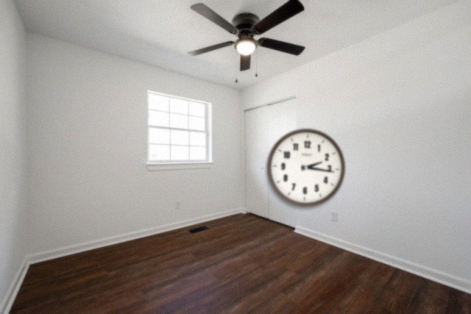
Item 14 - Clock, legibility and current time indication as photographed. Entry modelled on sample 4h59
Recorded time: 2h16
